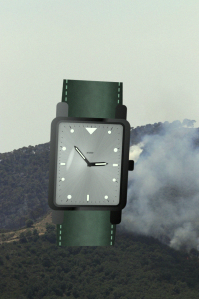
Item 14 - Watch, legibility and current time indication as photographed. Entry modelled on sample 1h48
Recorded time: 2h53
